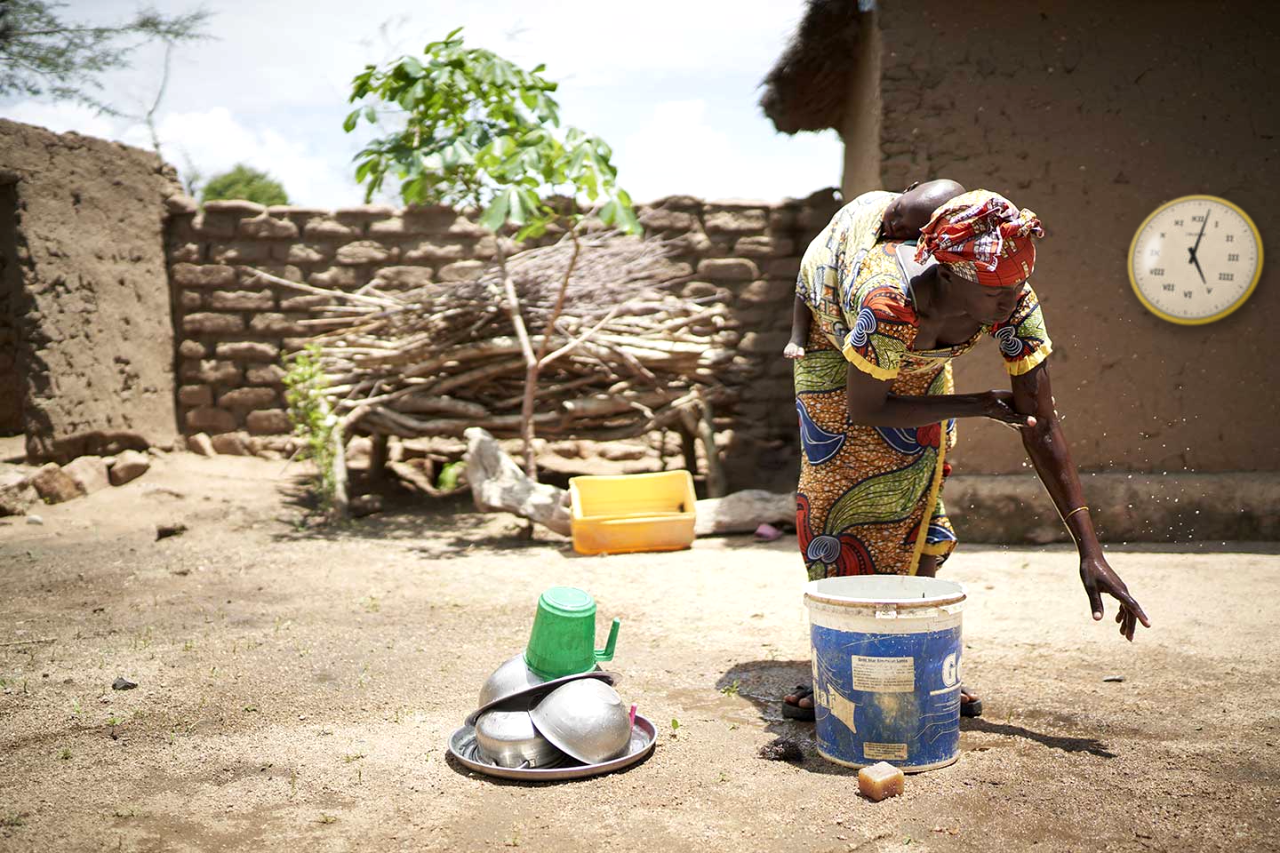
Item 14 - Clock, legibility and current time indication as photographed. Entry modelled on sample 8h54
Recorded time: 5h02
